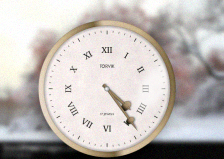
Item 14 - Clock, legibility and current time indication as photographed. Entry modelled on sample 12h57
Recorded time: 4h24
